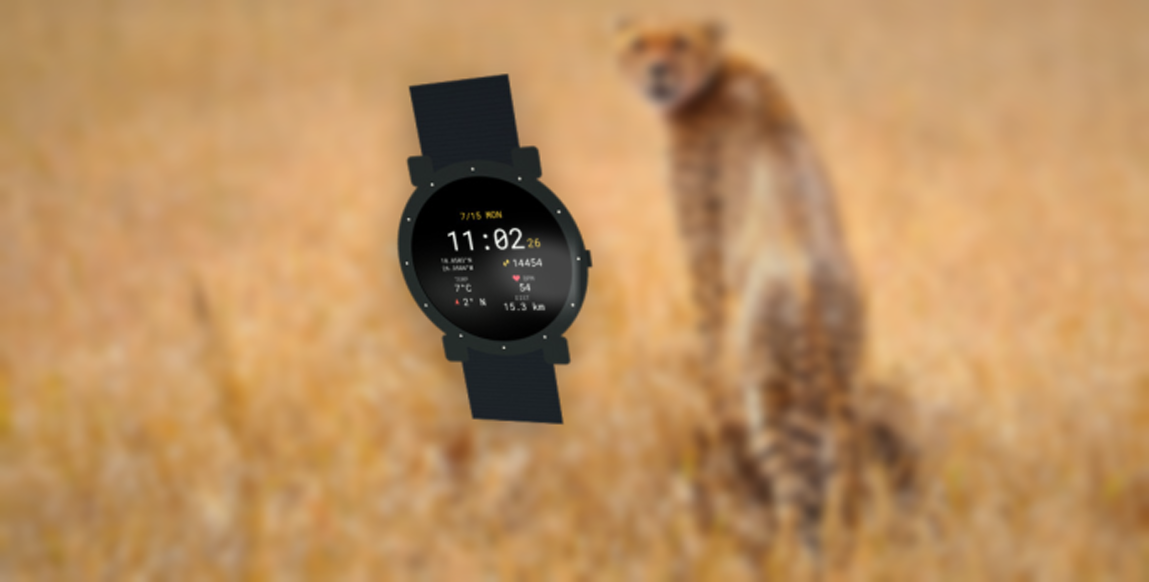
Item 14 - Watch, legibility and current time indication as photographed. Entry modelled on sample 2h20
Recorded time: 11h02
